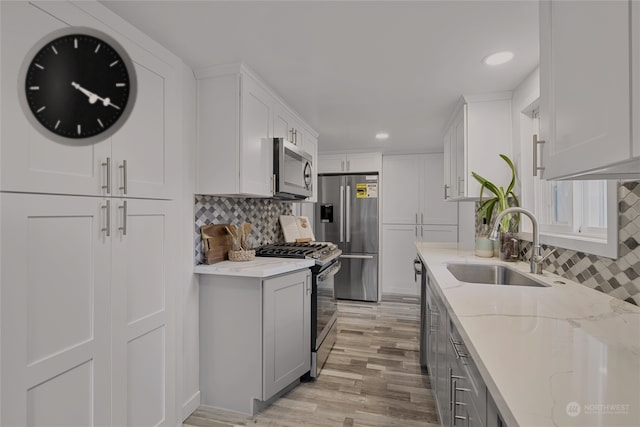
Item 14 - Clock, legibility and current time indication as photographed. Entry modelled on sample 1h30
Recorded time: 4h20
